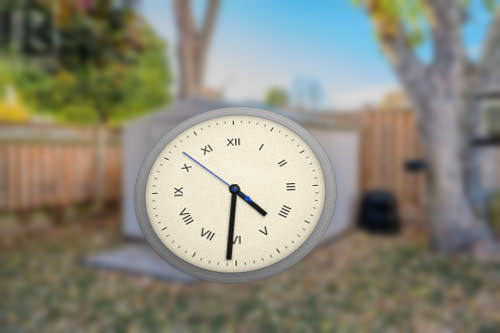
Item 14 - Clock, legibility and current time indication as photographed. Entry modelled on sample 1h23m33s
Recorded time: 4h30m52s
